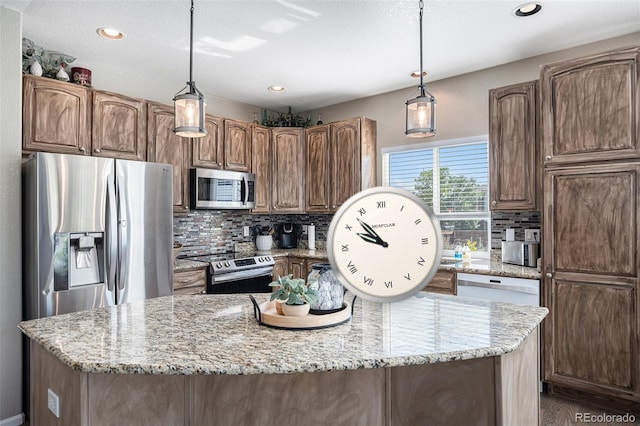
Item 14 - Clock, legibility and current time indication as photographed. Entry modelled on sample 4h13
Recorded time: 9h53
